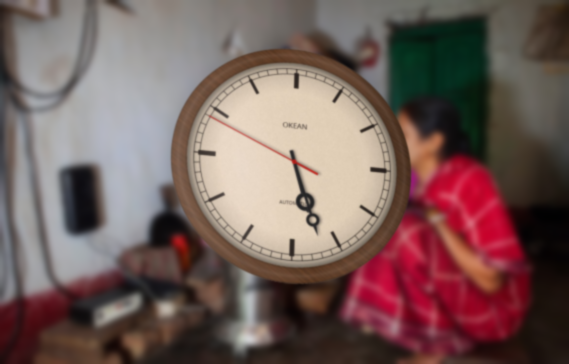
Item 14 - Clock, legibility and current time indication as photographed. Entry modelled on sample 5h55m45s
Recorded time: 5h26m49s
